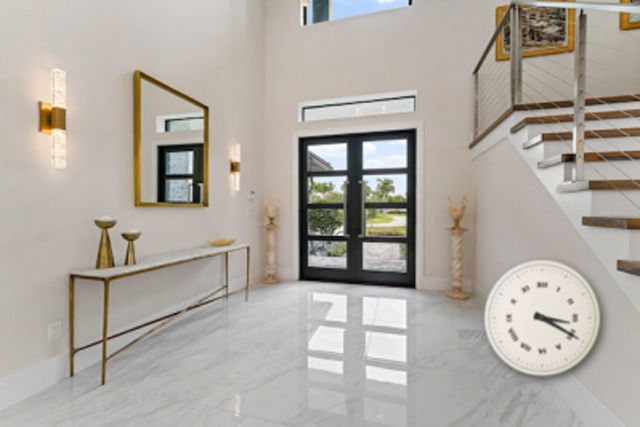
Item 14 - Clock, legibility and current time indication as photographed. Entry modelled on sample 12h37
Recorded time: 3h20
